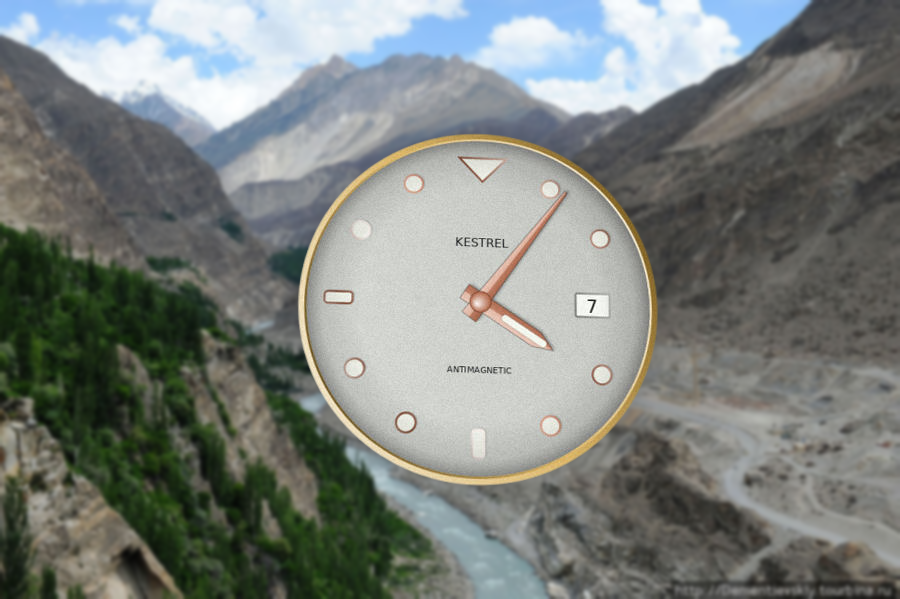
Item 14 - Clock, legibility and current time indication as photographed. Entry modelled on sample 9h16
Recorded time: 4h06
